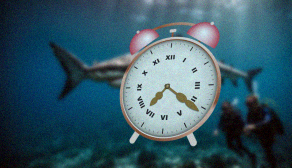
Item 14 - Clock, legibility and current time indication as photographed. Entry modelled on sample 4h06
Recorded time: 7h21
